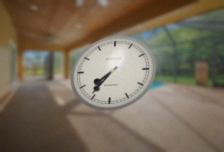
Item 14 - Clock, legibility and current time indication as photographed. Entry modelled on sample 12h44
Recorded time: 7h36
